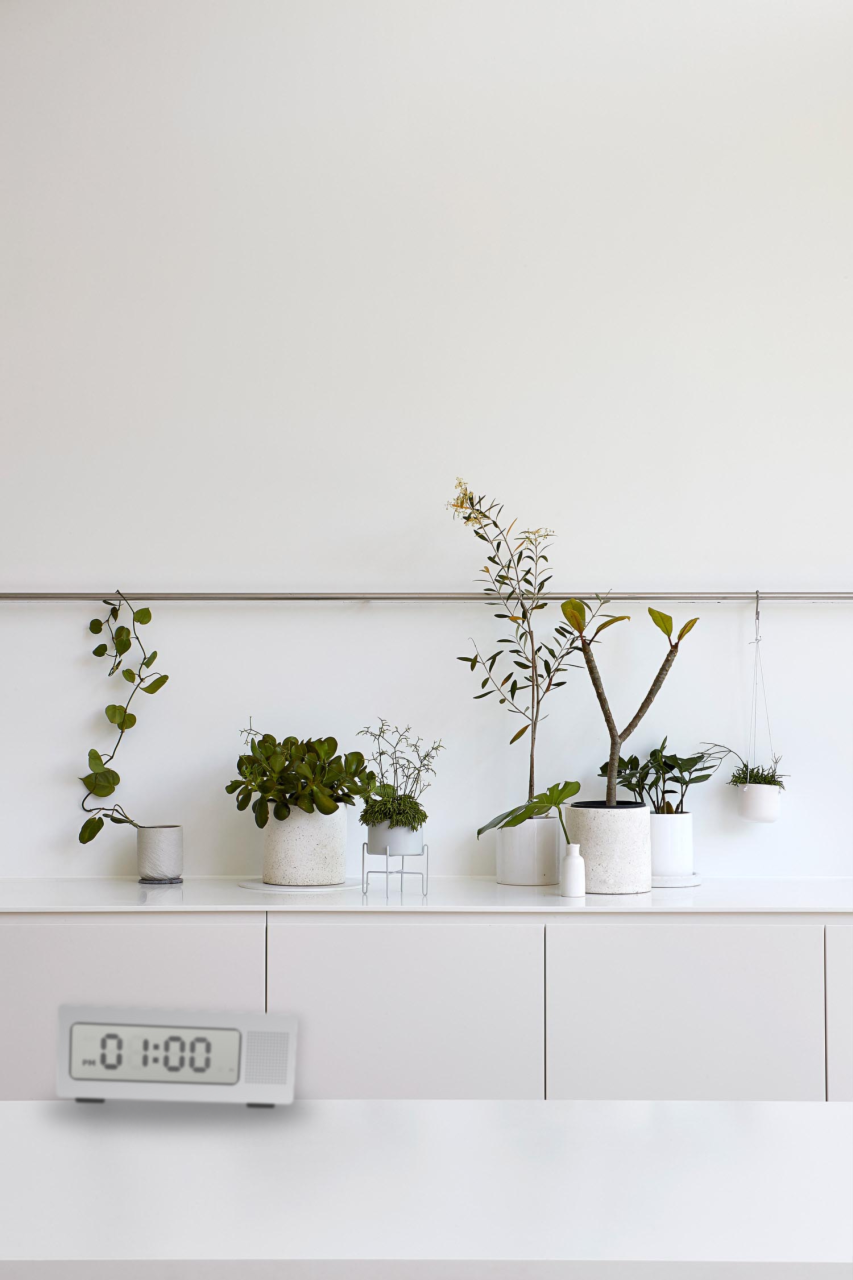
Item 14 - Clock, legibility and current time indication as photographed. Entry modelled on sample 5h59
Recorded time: 1h00
